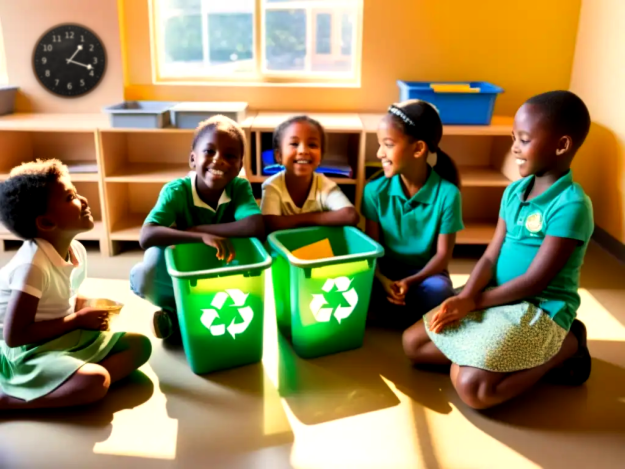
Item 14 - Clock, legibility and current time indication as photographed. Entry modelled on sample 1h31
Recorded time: 1h18
